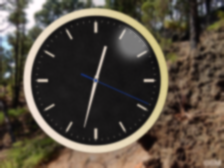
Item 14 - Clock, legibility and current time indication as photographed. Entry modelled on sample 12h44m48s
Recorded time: 12h32m19s
